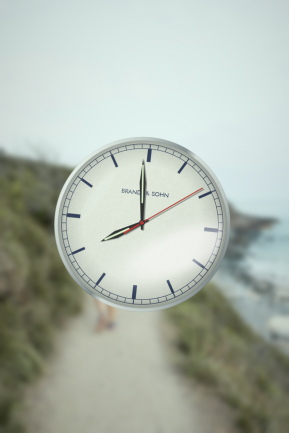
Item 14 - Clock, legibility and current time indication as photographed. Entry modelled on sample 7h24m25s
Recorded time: 7h59m09s
